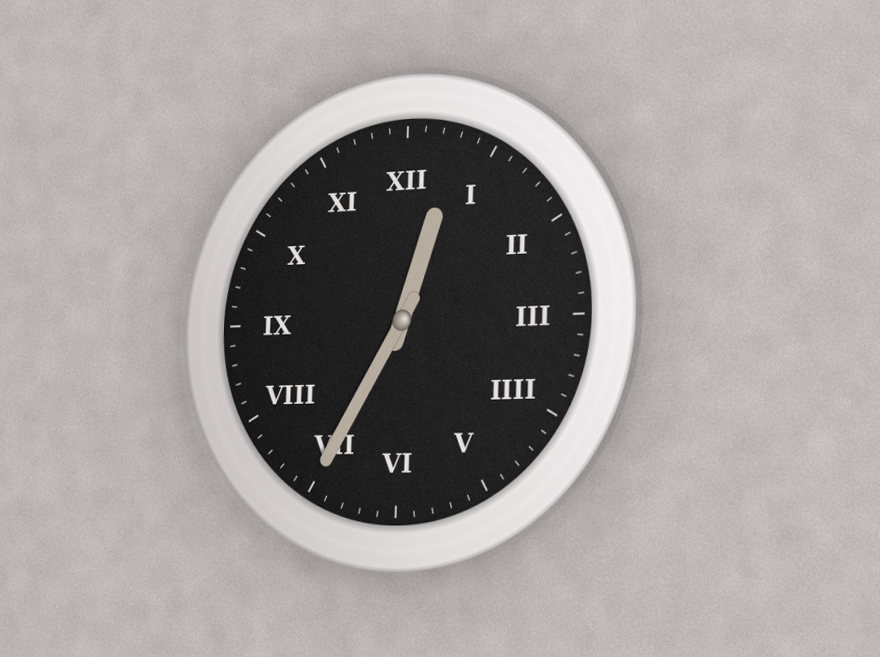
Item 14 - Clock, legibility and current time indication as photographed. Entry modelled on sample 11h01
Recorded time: 12h35
